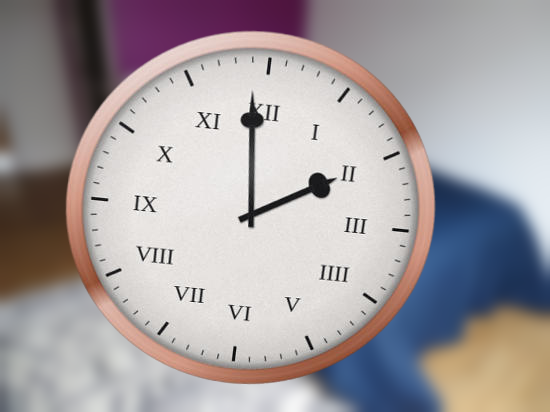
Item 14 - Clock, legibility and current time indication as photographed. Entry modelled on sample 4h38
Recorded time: 1h59
